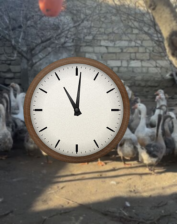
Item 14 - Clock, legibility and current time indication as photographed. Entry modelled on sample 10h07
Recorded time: 11h01
